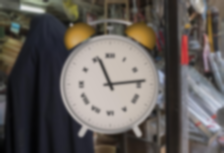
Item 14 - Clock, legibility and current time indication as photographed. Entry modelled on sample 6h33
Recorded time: 11h14
